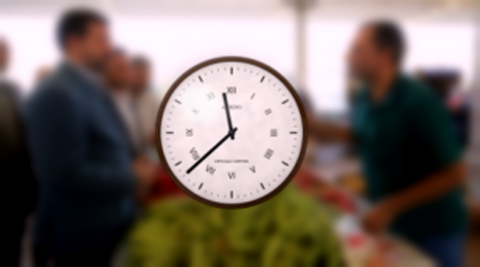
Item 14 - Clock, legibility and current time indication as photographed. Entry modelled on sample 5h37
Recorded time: 11h38
